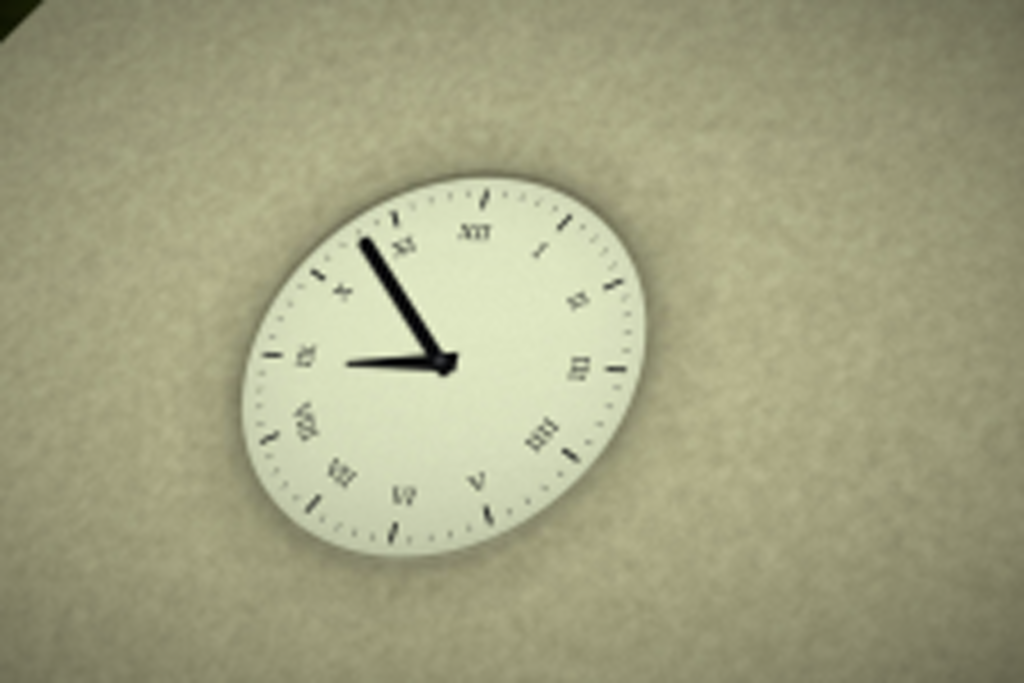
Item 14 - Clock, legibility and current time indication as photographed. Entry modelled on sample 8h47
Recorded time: 8h53
